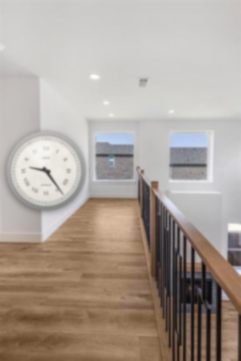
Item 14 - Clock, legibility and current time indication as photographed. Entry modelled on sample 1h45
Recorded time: 9h24
